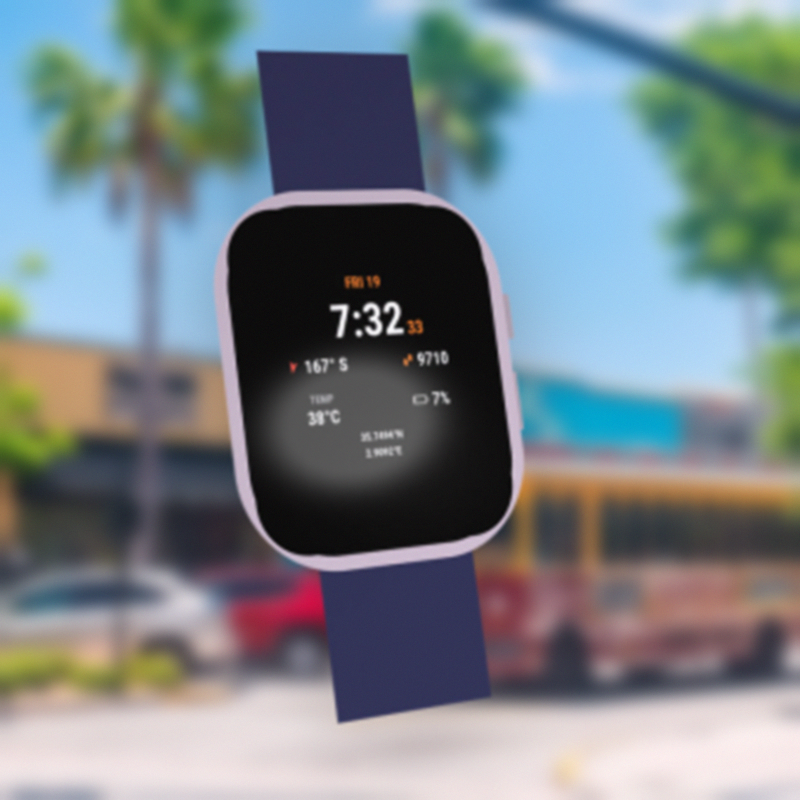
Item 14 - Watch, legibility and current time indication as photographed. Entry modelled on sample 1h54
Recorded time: 7h32
